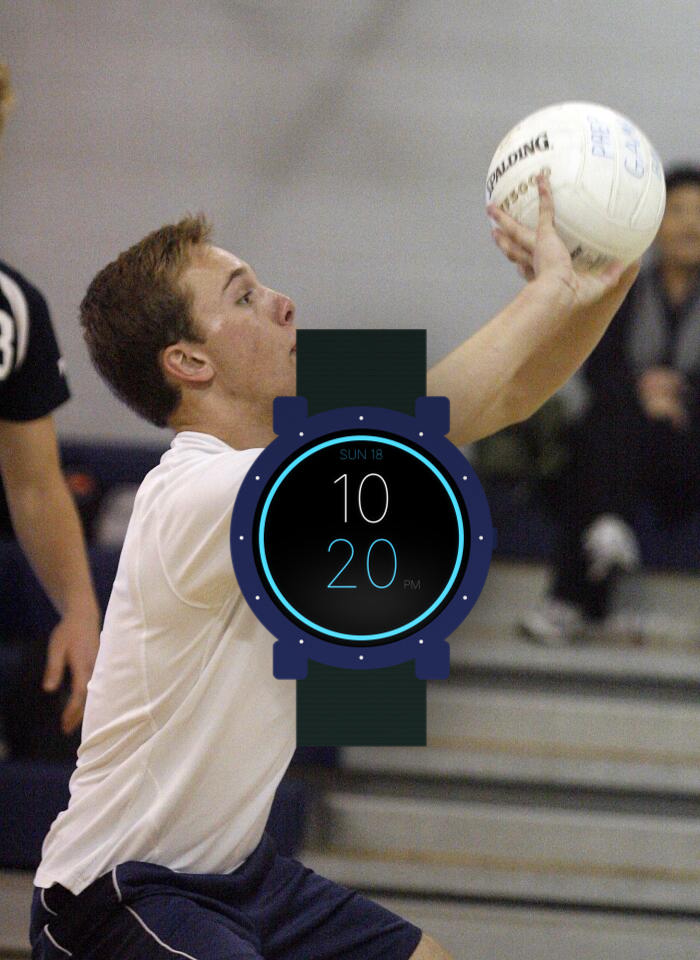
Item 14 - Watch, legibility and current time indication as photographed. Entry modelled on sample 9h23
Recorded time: 10h20
